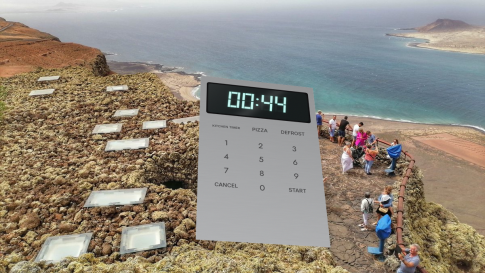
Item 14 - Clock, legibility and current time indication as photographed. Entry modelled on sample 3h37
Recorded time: 0h44
